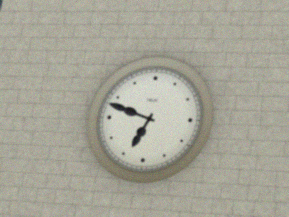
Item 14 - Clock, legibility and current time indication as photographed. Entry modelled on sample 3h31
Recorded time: 6h48
